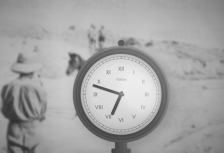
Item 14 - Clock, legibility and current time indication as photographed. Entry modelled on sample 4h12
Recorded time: 6h48
